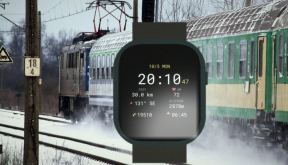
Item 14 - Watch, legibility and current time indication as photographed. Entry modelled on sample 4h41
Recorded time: 20h10
